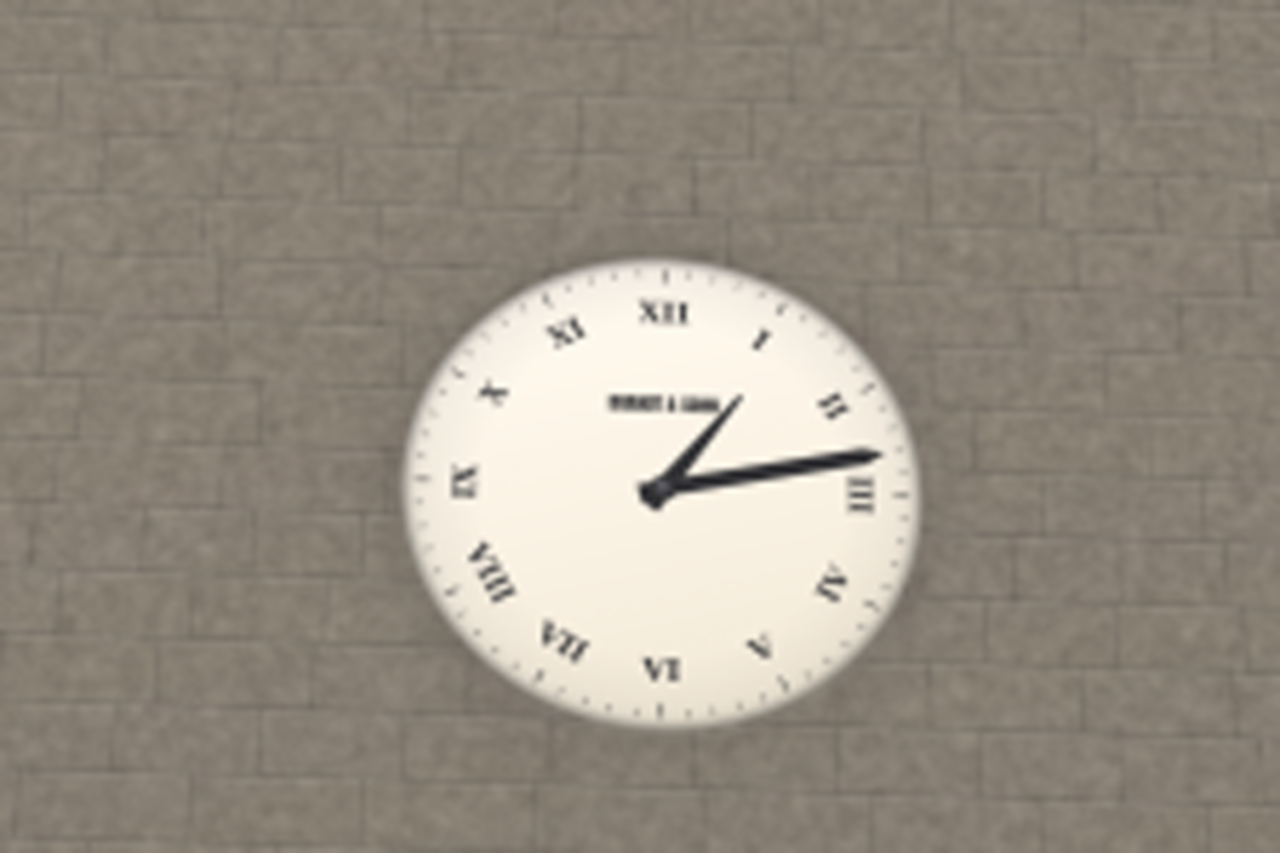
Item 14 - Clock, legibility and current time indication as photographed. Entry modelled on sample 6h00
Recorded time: 1h13
